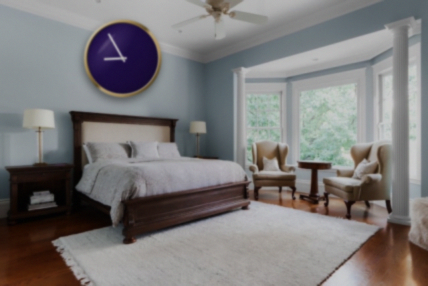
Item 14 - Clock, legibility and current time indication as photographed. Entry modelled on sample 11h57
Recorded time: 8h55
